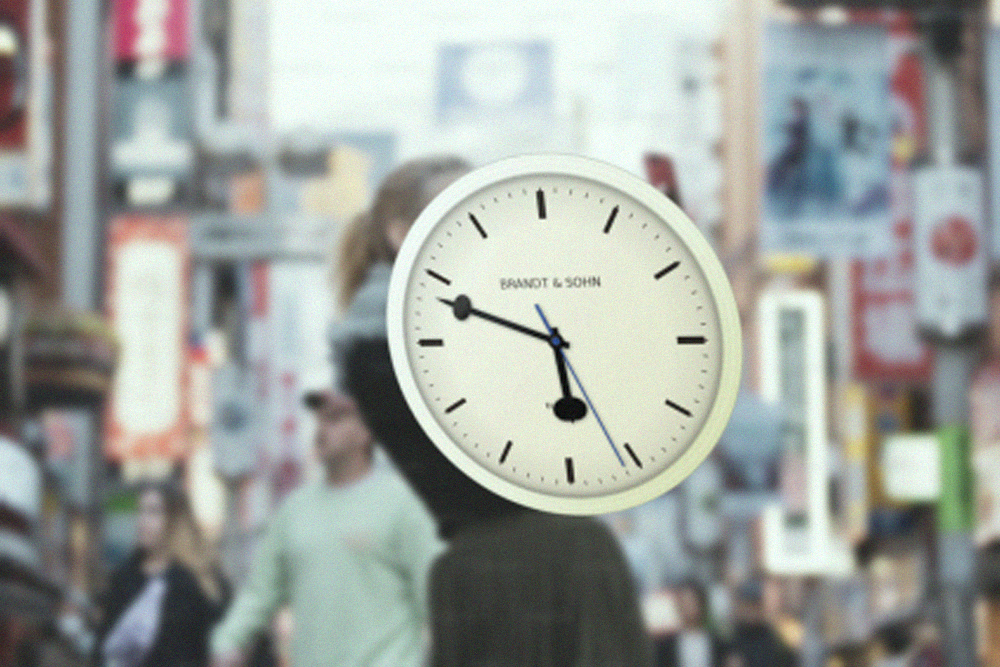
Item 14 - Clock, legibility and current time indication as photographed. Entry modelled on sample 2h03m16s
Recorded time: 5h48m26s
